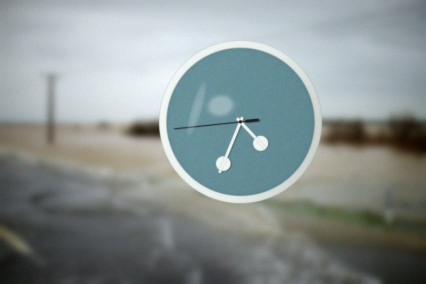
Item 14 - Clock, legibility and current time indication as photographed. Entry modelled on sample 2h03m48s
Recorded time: 4h33m44s
